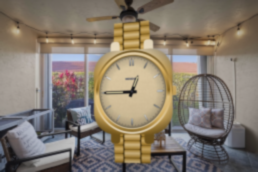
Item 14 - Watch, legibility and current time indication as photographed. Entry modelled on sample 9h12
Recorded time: 12h45
